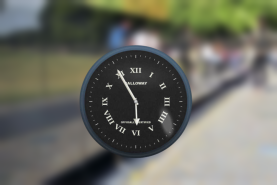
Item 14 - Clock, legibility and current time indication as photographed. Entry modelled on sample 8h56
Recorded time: 5h55
